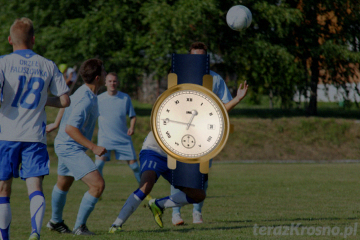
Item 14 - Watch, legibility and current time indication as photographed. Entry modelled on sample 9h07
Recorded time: 12h46
